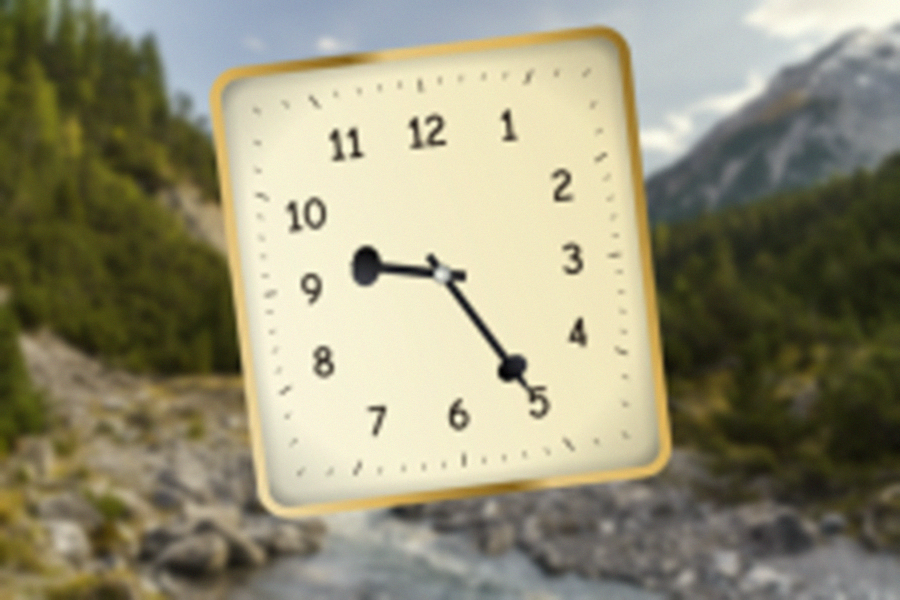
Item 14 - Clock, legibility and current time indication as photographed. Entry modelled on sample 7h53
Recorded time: 9h25
